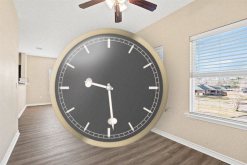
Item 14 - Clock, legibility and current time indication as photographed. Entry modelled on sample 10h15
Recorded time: 9h29
